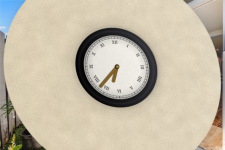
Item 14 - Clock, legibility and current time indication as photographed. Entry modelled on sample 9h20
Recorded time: 6h37
